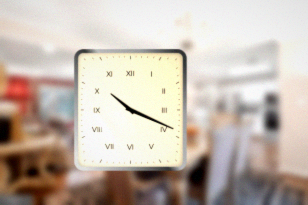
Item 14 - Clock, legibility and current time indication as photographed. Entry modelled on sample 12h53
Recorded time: 10h19
